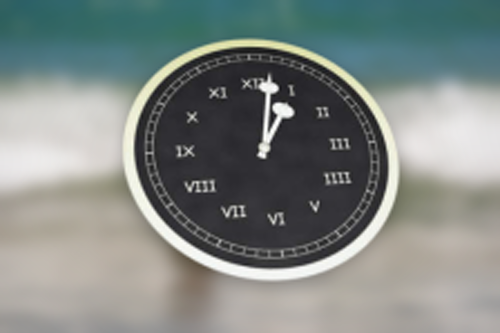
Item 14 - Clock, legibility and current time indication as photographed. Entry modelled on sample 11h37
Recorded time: 1h02
